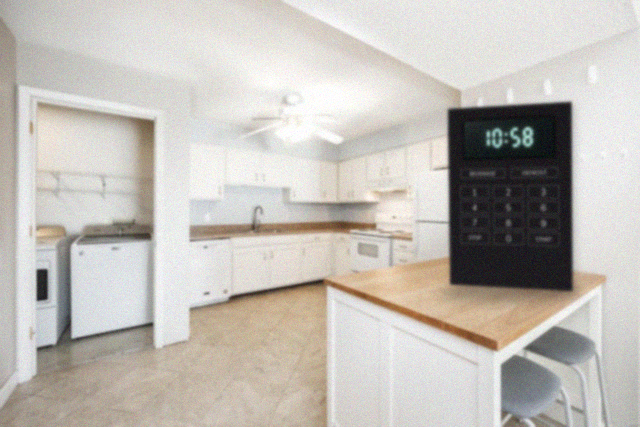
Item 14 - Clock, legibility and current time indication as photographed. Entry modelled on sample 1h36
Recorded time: 10h58
